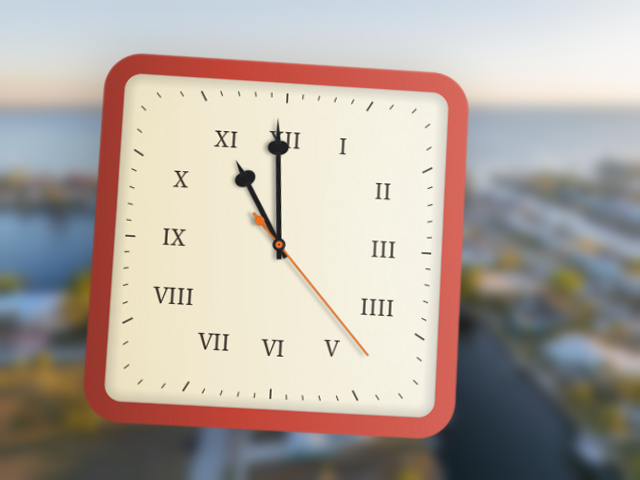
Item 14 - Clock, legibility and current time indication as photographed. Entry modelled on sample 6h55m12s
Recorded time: 10h59m23s
